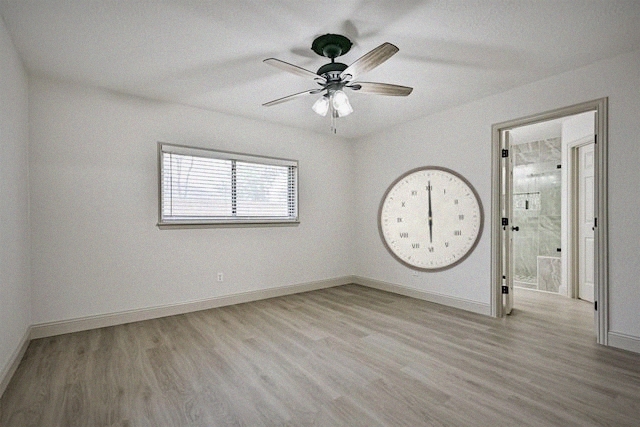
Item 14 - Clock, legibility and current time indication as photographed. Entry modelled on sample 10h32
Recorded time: 6h00
